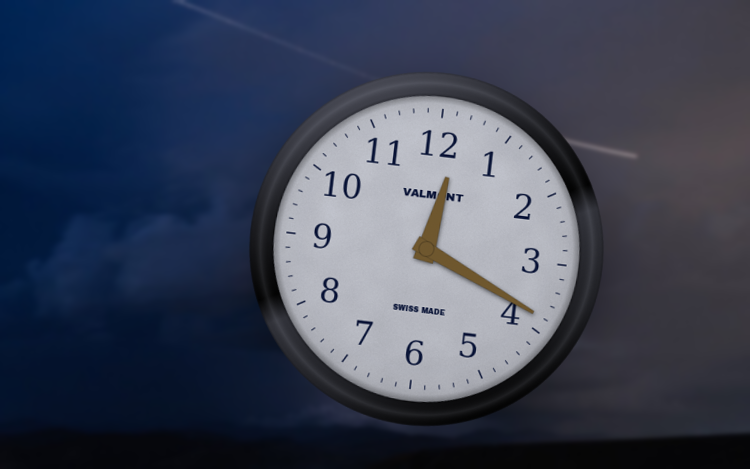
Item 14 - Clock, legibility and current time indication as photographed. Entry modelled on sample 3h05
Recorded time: 12h19
